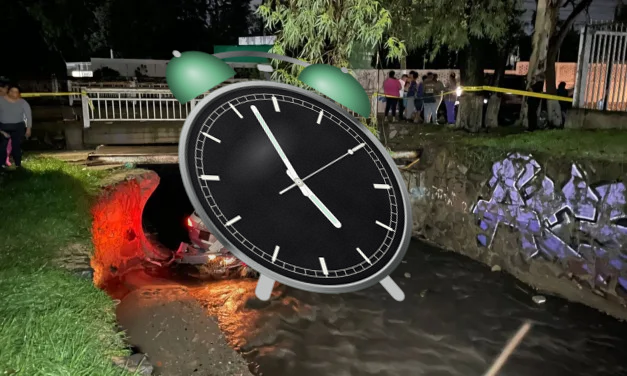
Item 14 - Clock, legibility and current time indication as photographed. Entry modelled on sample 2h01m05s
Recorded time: 4h57m10s
